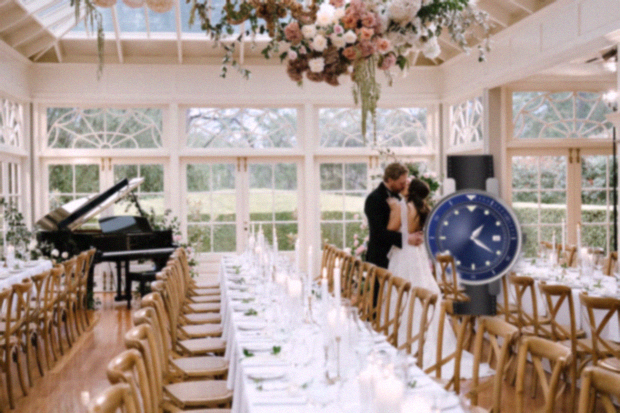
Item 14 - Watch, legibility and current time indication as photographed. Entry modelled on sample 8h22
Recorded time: 1h21
